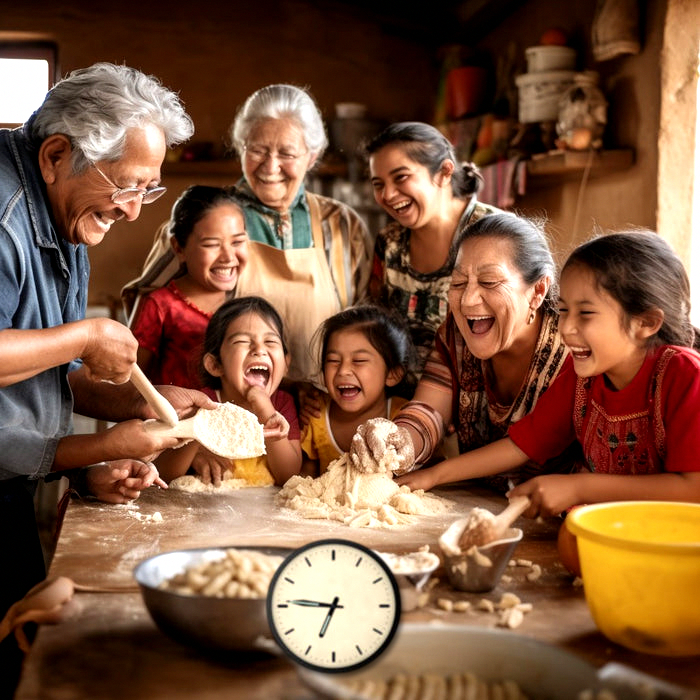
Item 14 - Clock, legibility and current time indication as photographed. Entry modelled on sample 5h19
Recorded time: 6h46
